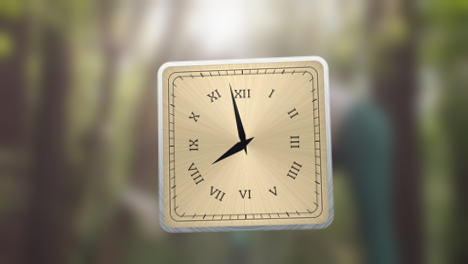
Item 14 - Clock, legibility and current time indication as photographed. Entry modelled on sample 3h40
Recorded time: 7h58
